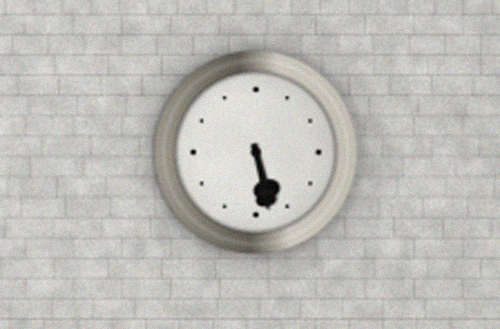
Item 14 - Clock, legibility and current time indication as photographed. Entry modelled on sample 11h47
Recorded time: 5h28
